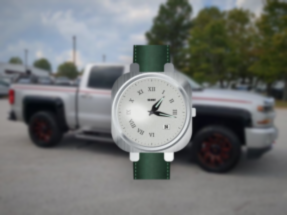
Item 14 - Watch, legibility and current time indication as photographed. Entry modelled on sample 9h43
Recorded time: 1h17
